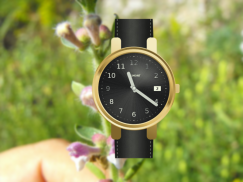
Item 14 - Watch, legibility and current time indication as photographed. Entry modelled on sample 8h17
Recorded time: 11h21
